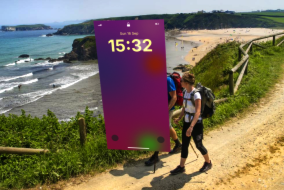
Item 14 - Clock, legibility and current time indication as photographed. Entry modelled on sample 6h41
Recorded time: 15h32
